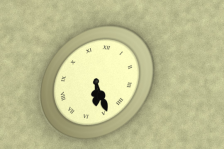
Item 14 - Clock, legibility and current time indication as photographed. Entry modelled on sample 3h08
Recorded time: 5h24
